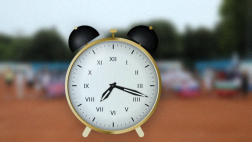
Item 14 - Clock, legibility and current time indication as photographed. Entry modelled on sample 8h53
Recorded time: 7h18
